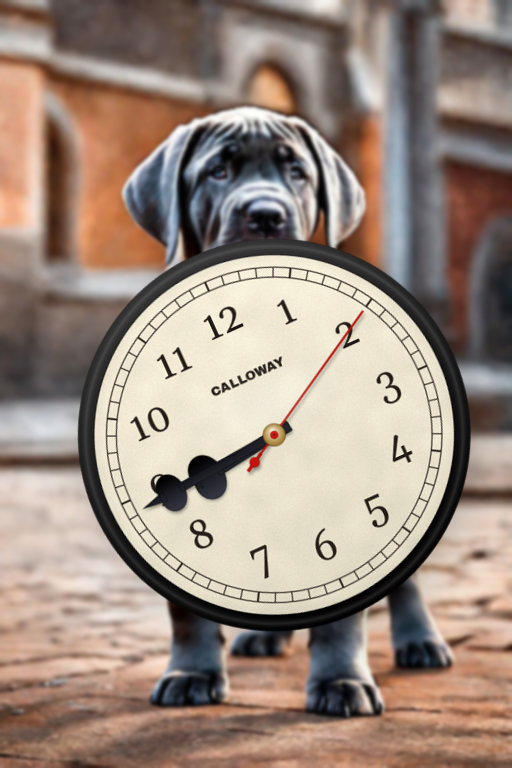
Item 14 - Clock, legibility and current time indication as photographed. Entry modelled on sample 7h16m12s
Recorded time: 8h44m10s
